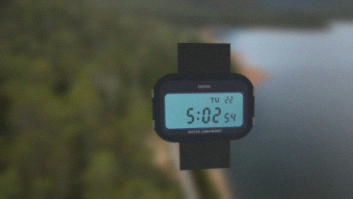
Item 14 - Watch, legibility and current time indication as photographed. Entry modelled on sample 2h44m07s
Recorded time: 5h02m54s
